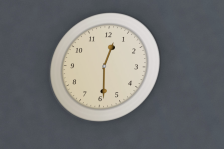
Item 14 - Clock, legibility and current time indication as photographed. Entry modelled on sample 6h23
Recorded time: 12h29
